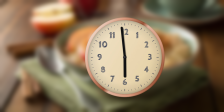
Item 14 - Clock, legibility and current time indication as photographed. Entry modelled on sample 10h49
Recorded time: 5h59
